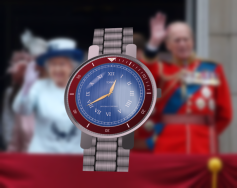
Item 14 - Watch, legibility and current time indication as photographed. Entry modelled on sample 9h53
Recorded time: 12h40
